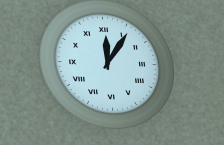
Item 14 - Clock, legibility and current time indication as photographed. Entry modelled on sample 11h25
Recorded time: 12h06
